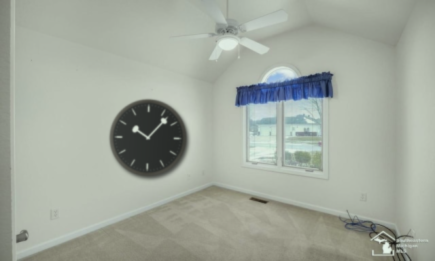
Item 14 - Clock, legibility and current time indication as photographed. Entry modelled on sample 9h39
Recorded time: 10h07
